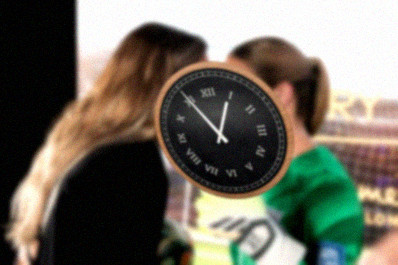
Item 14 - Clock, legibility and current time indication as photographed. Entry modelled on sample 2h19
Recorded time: 12h55
